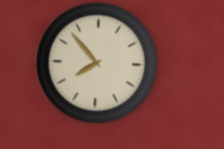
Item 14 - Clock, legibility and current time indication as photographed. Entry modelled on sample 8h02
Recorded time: 7h53
